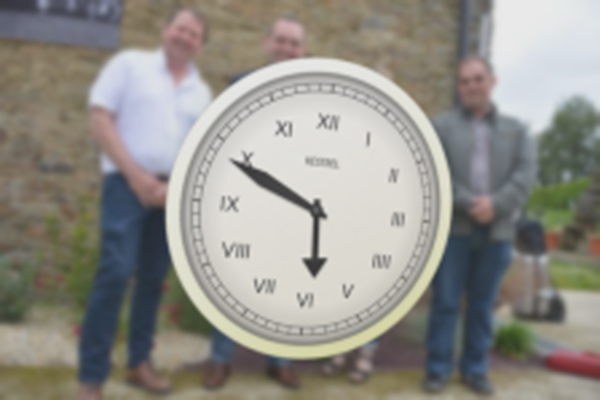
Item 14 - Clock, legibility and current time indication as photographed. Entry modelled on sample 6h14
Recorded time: 5h49
